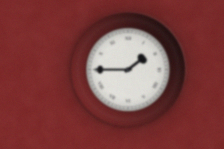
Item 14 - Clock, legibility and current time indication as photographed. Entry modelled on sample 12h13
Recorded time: 1h45
